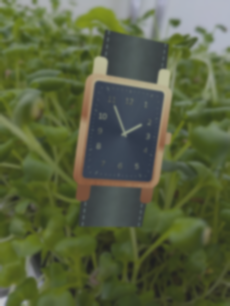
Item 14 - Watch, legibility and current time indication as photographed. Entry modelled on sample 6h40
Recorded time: 1h55
